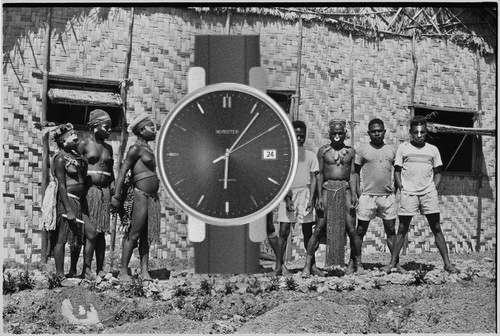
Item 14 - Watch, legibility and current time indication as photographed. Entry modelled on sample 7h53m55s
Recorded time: 6h06m10s
